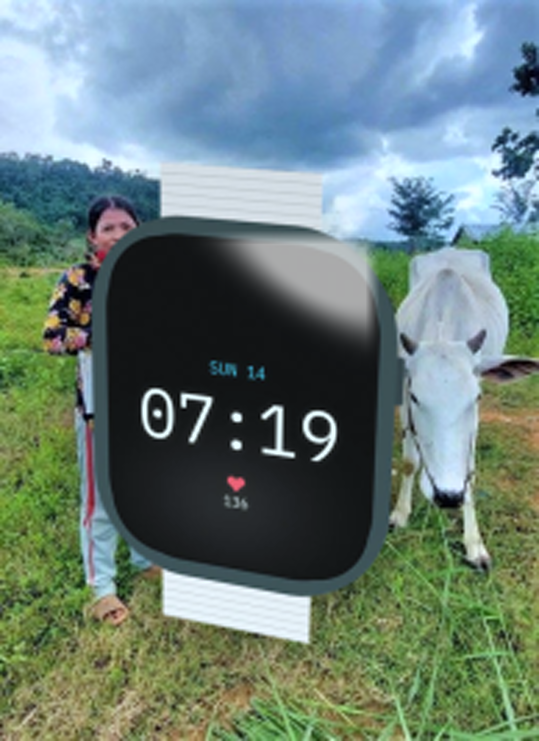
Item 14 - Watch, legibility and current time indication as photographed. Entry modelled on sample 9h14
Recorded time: 7h19
